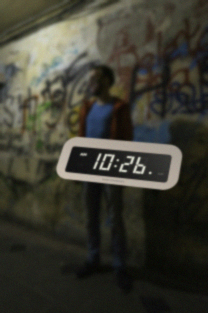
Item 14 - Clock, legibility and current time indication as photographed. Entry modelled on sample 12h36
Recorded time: 10h26
